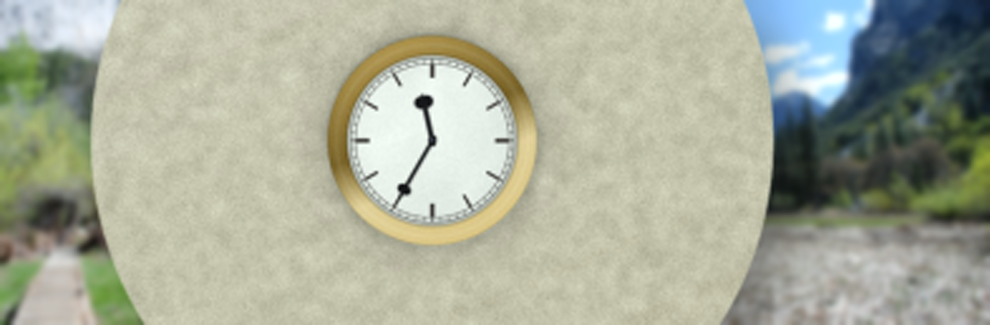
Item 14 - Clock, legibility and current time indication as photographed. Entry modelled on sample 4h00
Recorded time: 11h35
